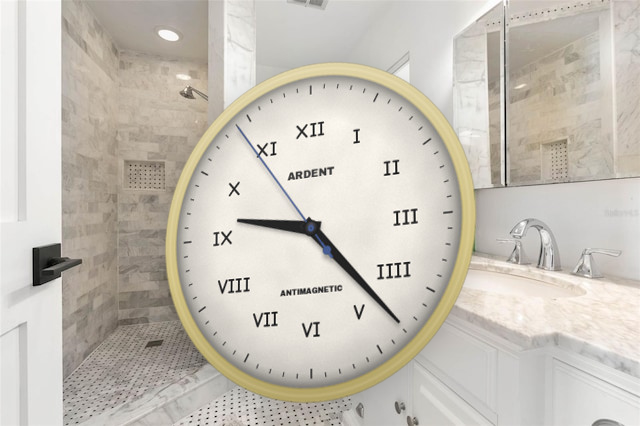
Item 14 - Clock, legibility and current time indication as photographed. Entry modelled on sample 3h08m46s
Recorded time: 9h22m54s
